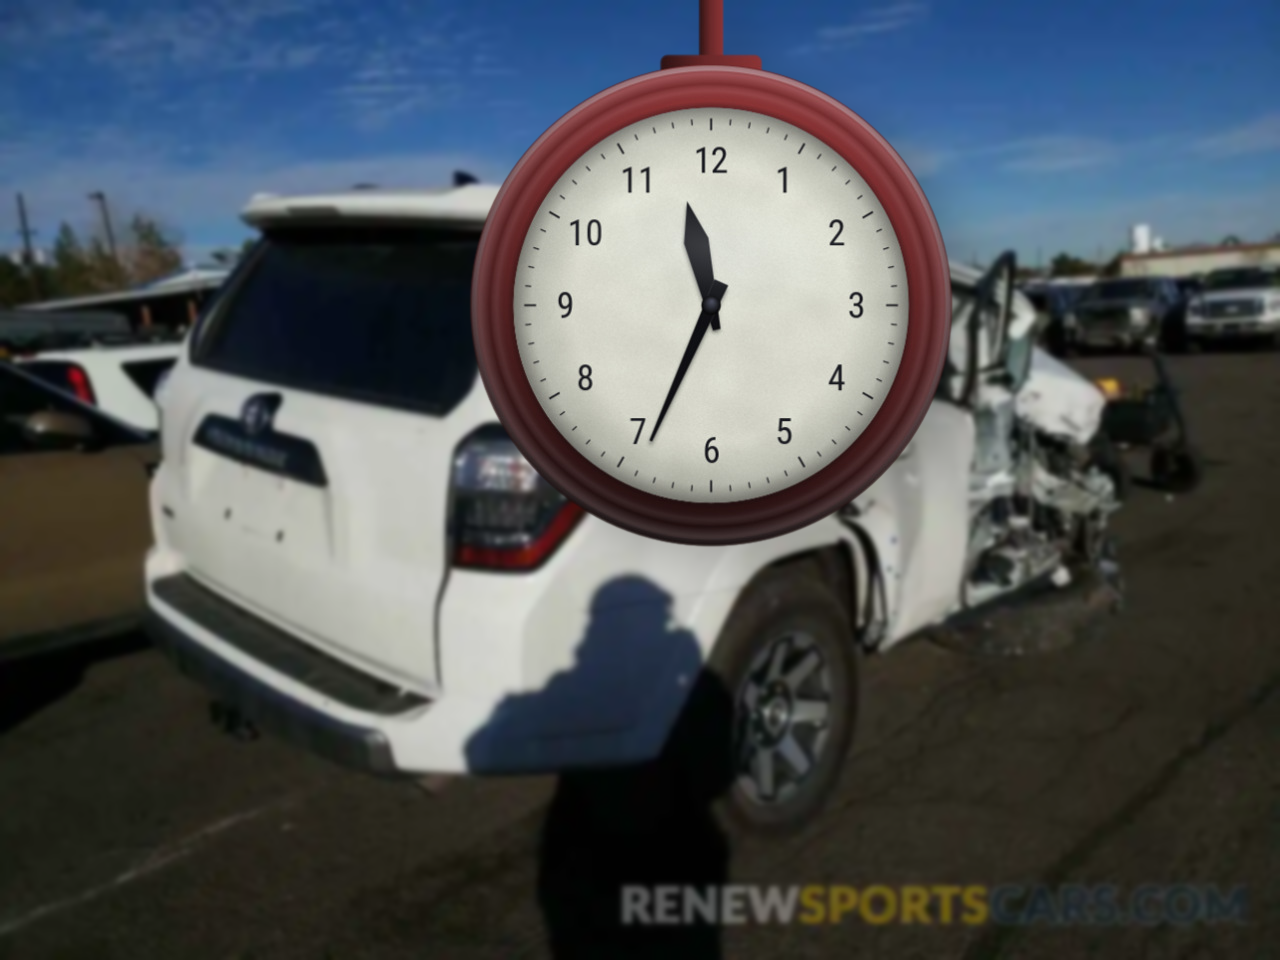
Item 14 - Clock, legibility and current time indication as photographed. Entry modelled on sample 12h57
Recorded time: 11h34
